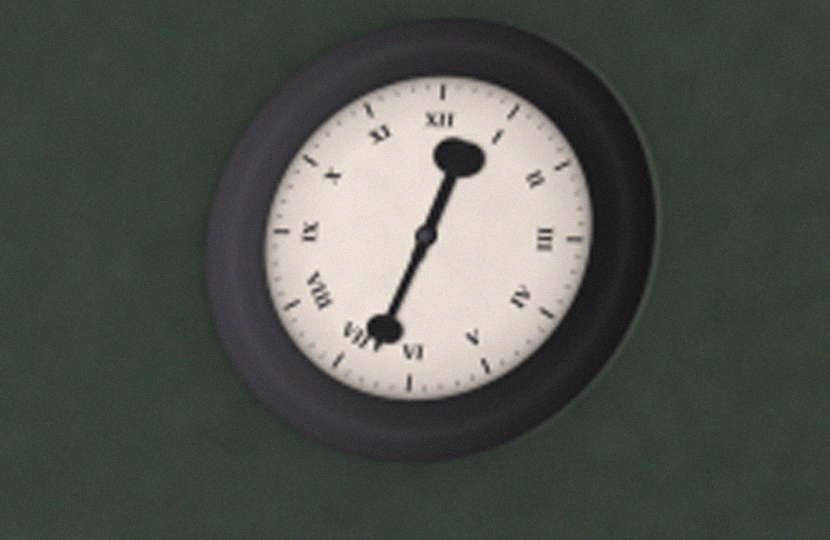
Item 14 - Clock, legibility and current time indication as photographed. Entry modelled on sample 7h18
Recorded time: 12h33
